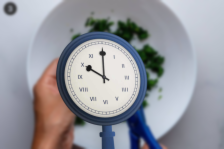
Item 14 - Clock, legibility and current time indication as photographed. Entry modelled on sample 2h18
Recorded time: 10h00
